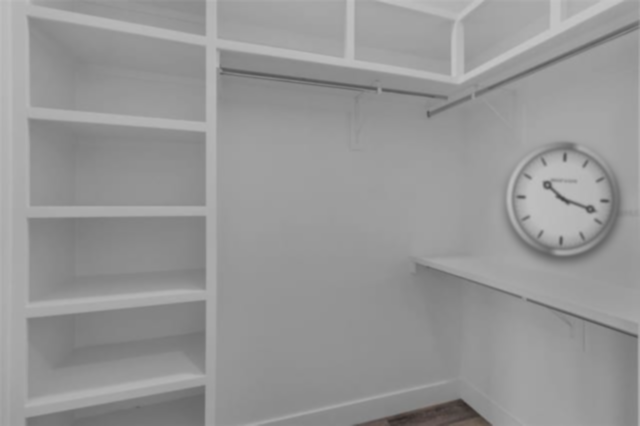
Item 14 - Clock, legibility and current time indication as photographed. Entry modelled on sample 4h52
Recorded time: 10h18
